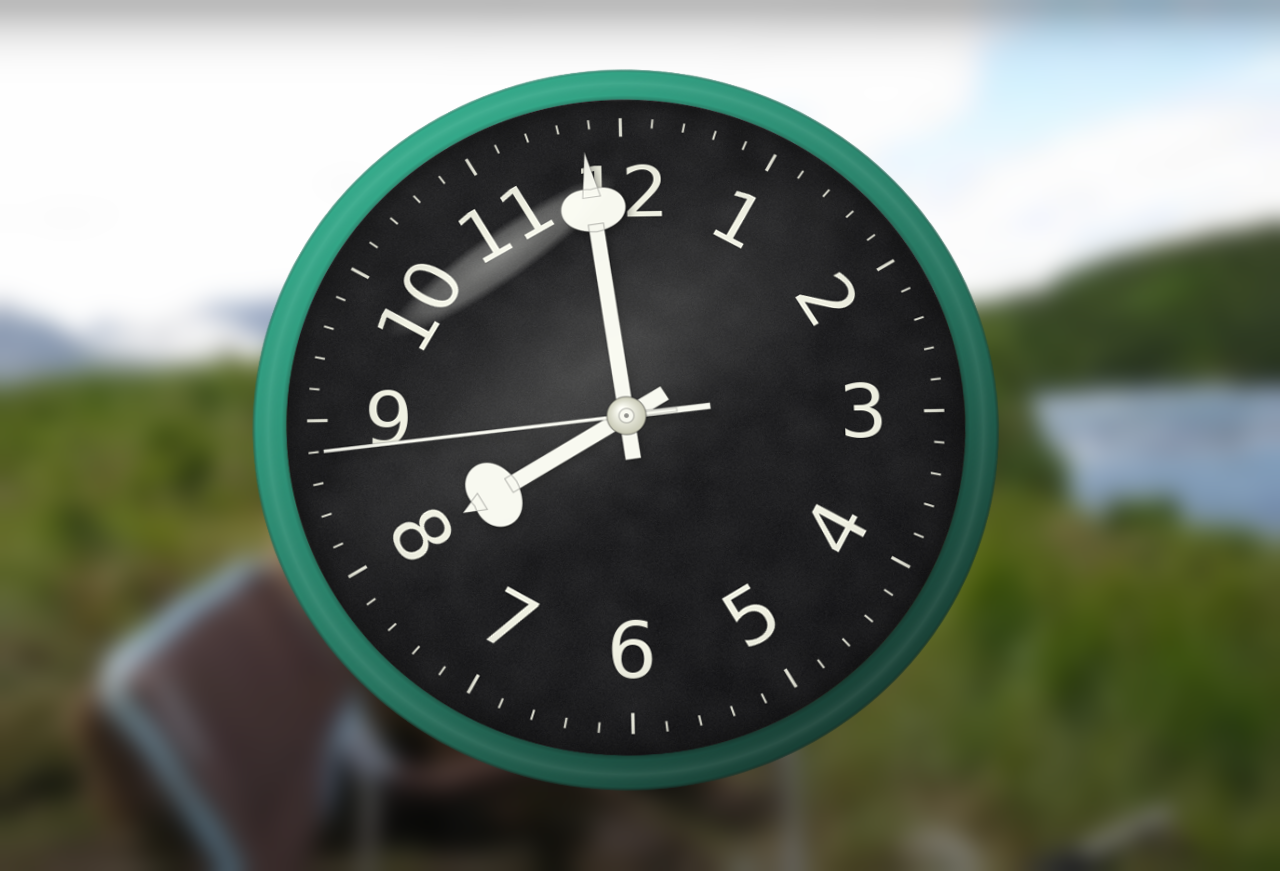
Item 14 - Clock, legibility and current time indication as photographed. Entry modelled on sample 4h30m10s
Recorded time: 7h58m44s
